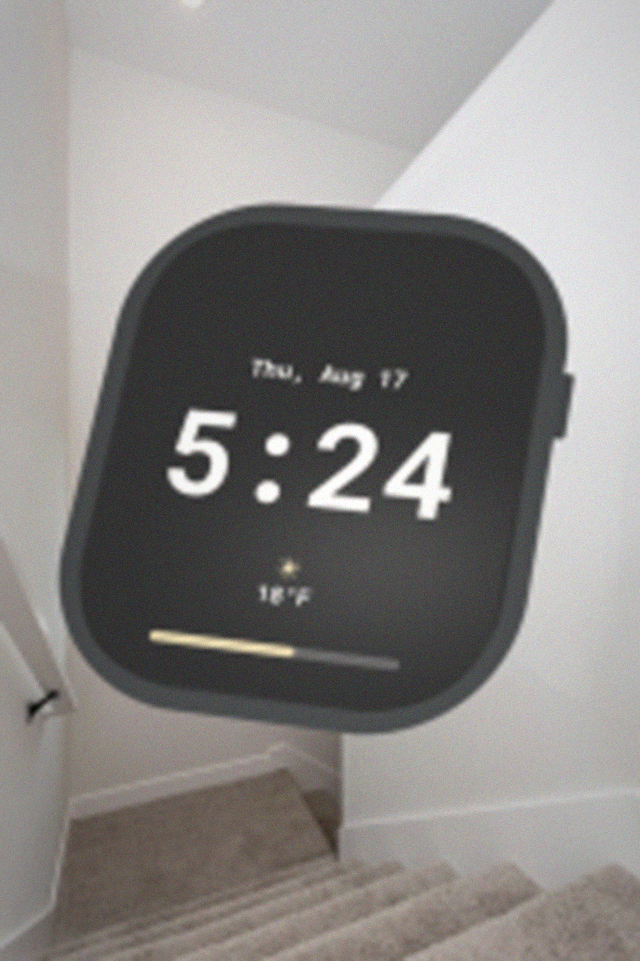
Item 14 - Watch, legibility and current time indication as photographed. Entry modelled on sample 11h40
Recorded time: 5h24
